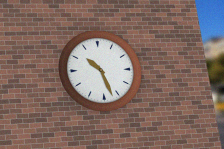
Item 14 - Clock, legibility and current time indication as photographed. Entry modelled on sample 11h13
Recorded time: 10h27
